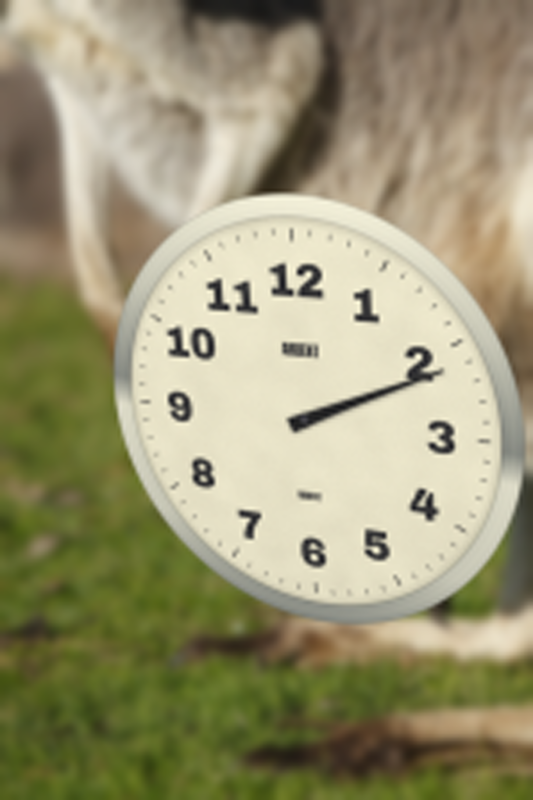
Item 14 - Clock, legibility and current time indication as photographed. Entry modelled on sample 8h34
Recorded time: 2h11
